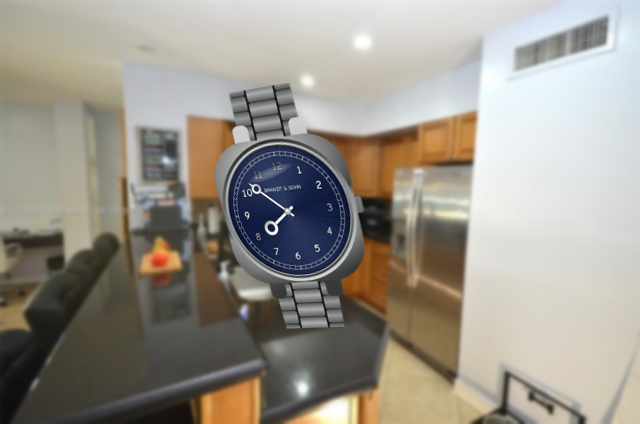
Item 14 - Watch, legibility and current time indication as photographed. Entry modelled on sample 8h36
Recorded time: 7h52
